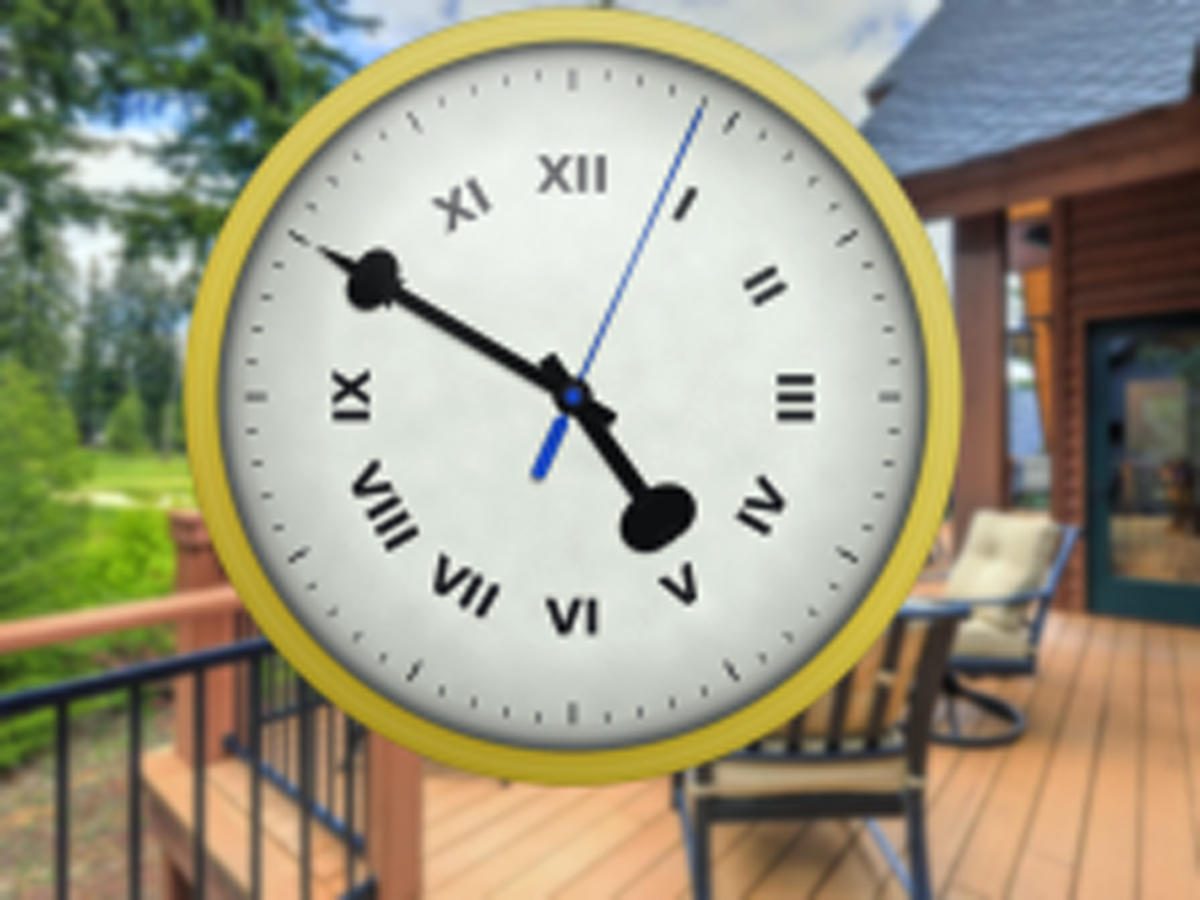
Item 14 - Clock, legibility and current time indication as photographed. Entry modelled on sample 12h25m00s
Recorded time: 4h50m04s
